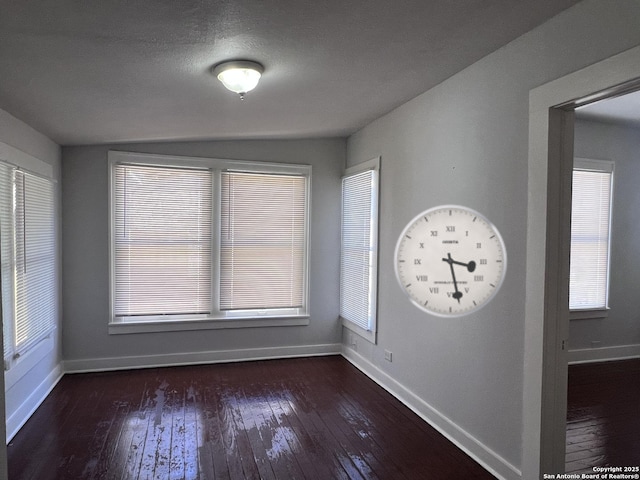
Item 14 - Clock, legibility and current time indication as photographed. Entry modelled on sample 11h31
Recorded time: 3h28
